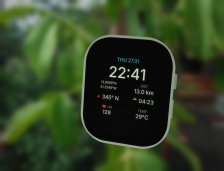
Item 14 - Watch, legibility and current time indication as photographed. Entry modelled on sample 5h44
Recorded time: 22h41
